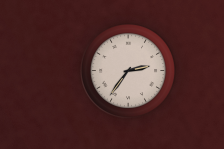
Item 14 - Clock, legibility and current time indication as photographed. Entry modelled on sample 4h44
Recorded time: 2h36
